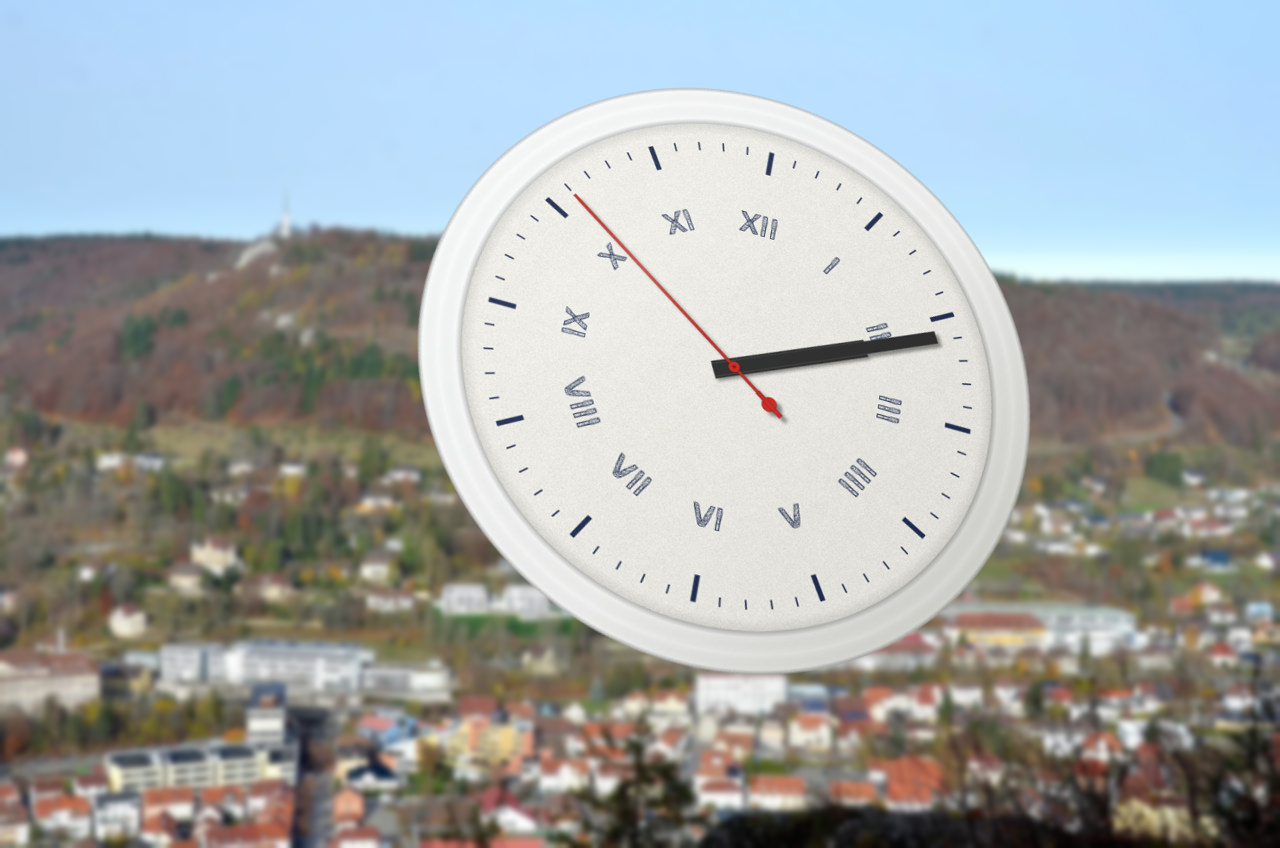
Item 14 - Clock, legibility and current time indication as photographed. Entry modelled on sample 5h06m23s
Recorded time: 2h10m51s
